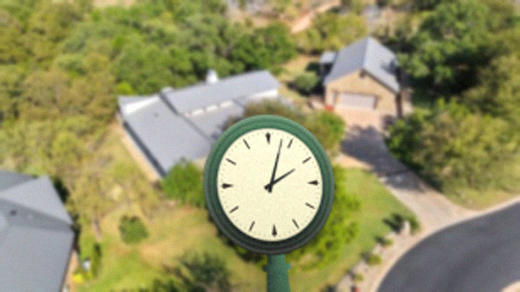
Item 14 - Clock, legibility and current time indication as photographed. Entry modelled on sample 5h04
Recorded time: 2h03
